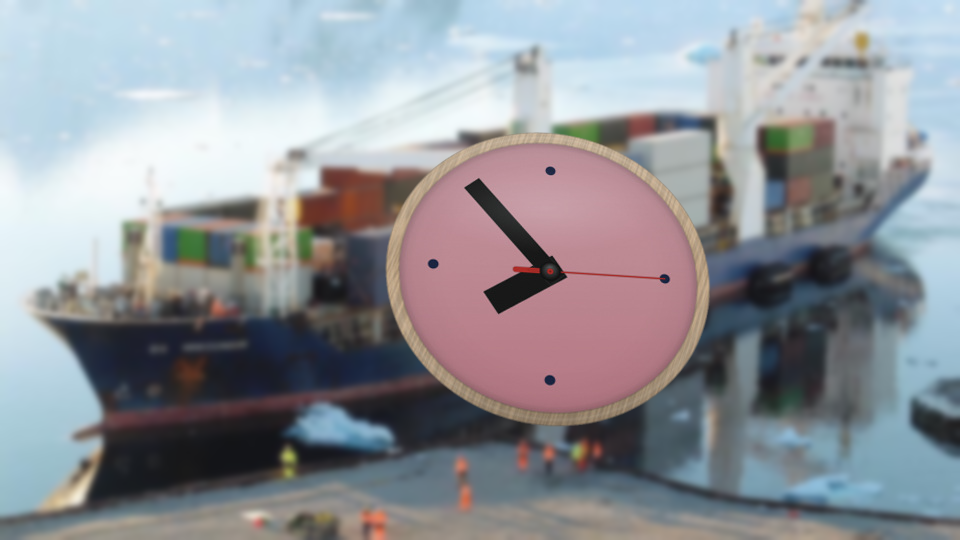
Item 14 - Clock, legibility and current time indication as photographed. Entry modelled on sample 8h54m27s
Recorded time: 7h53m15s
